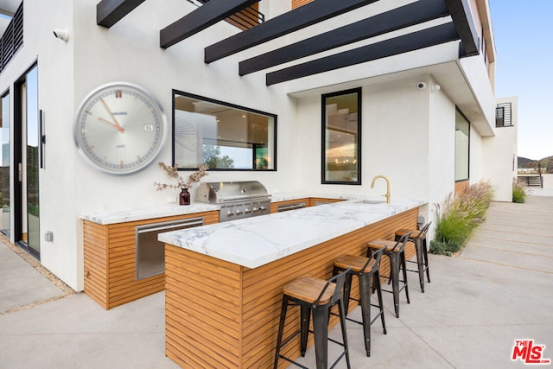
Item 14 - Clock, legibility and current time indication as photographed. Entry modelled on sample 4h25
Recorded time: 9h55
